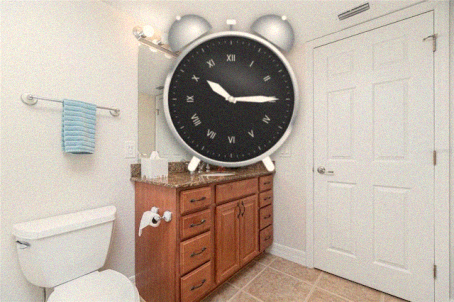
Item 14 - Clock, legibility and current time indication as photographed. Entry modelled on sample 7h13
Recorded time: 10h15
